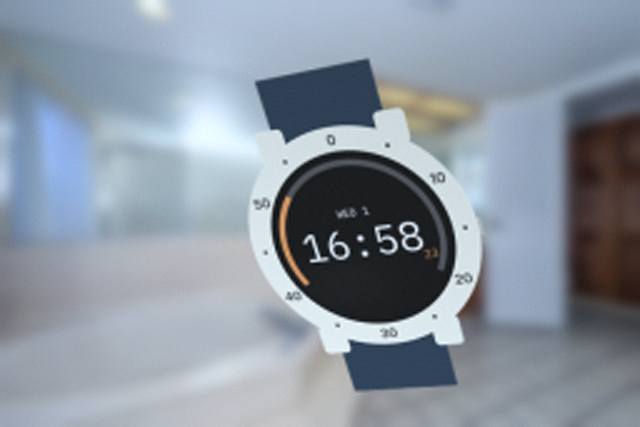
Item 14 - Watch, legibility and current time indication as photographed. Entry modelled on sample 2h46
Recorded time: 16h58
